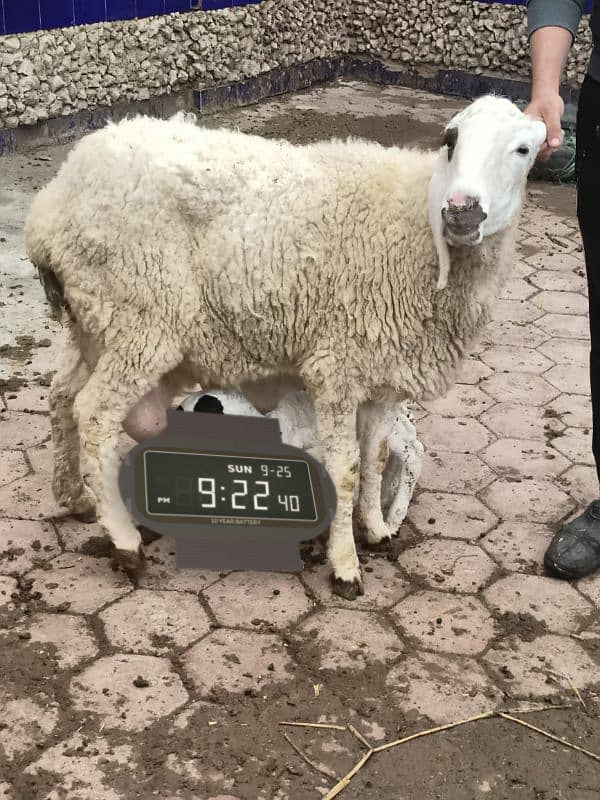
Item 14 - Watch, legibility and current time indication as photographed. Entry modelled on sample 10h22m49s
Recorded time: 9h22m40s
